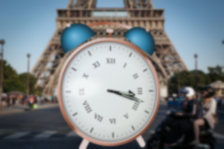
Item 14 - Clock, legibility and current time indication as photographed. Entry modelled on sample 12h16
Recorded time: 3h18
